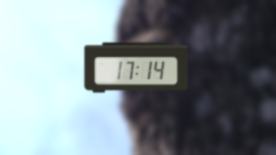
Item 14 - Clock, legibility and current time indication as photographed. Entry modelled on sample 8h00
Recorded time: 17h14
